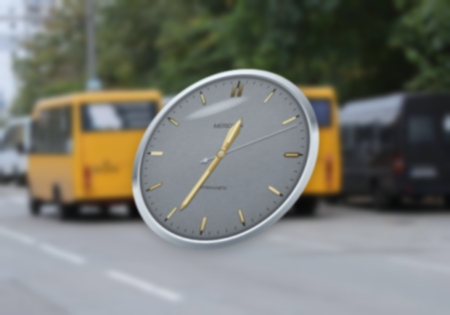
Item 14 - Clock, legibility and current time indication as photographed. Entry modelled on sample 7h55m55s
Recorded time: 12h34m11s
